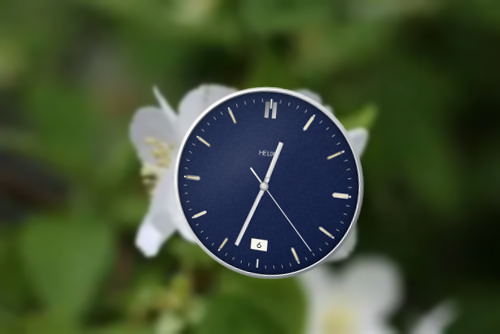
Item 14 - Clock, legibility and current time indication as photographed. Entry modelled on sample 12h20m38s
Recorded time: 12h33m23s
